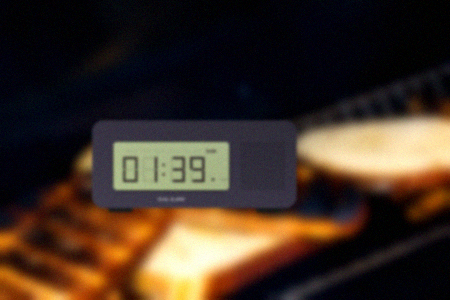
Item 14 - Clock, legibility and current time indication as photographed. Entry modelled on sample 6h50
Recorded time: 1h39
